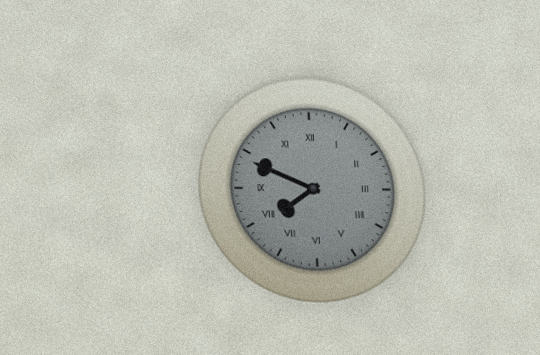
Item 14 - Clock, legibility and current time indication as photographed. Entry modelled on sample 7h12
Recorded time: 7h49
